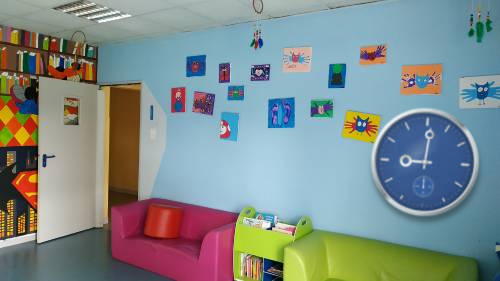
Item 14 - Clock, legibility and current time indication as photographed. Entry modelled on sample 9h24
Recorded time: 9h01
